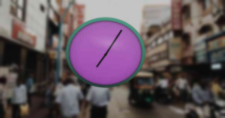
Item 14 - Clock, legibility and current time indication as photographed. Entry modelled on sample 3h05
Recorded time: 7h05
